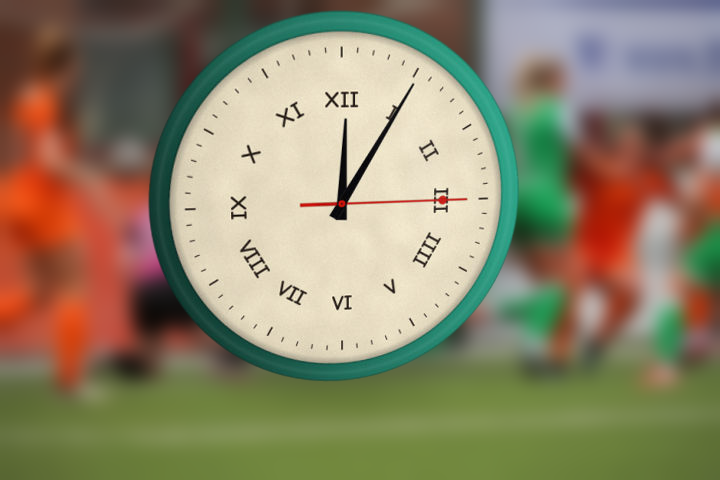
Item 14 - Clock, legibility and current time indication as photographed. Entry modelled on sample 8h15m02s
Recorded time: 12h05m15s
